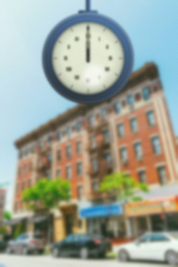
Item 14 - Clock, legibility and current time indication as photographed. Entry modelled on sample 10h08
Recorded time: 12h00
